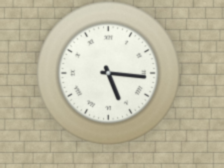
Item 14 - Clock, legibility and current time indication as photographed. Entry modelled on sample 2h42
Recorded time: 5h16
